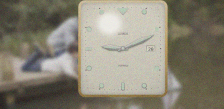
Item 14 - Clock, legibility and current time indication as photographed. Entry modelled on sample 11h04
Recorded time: 9h11
